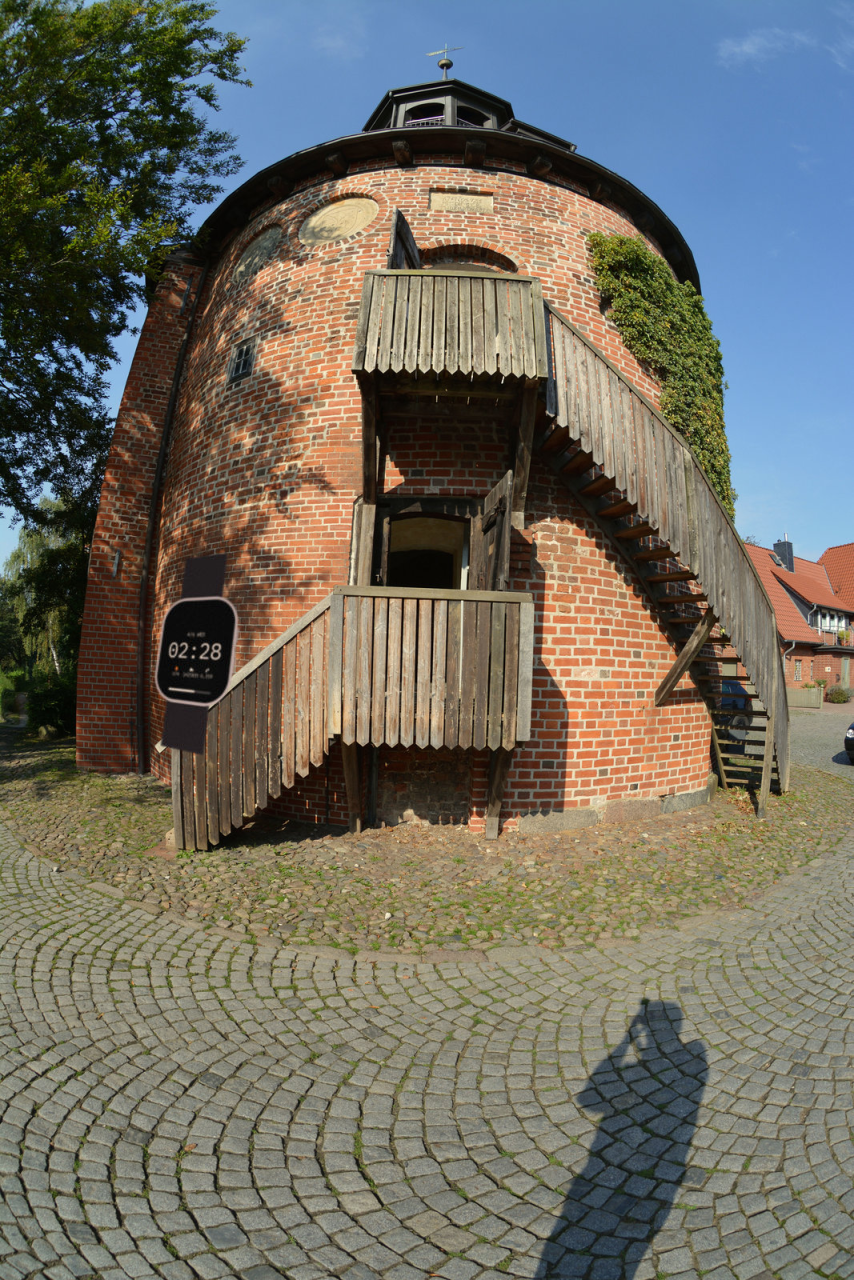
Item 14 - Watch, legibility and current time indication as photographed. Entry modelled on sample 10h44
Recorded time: 2h28
